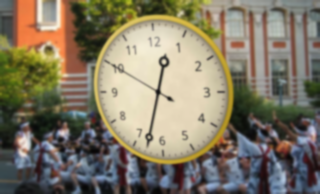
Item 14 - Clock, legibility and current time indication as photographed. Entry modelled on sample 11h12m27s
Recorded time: 12h32m50s
